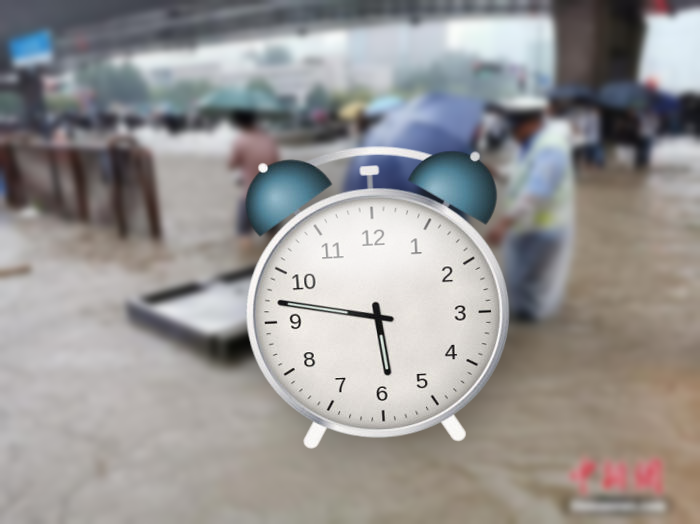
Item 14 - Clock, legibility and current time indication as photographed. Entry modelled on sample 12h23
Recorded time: 5h47
